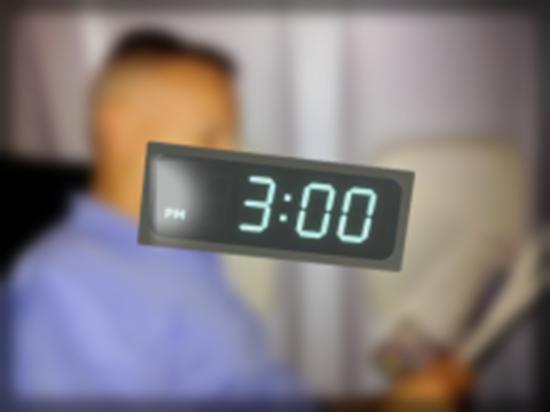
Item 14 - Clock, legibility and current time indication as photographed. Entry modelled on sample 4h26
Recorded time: 3h00
